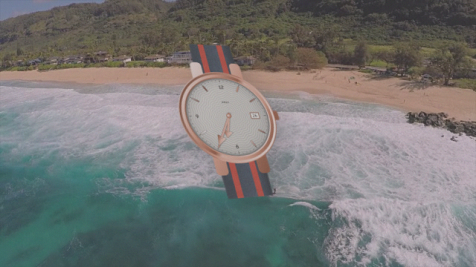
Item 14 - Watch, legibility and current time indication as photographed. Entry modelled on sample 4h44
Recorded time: 6h35
